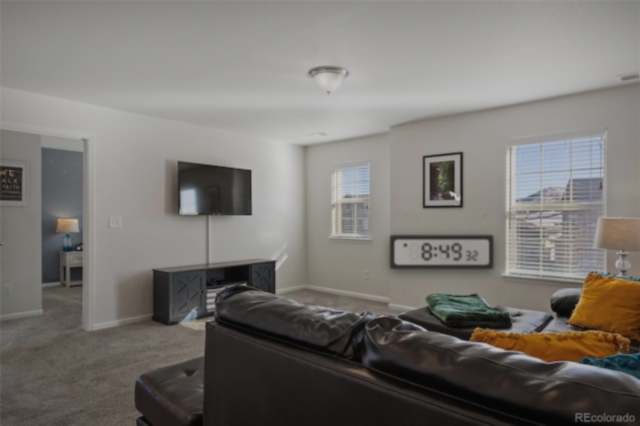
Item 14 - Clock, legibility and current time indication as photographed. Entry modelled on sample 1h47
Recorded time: 8h49
